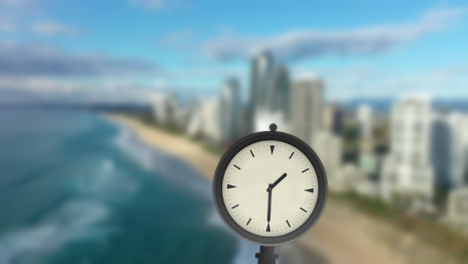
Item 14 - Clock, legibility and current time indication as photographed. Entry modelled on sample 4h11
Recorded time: 1h30
